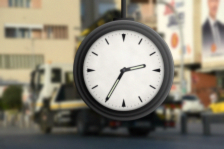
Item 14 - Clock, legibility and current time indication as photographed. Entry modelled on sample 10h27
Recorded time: 2h35
